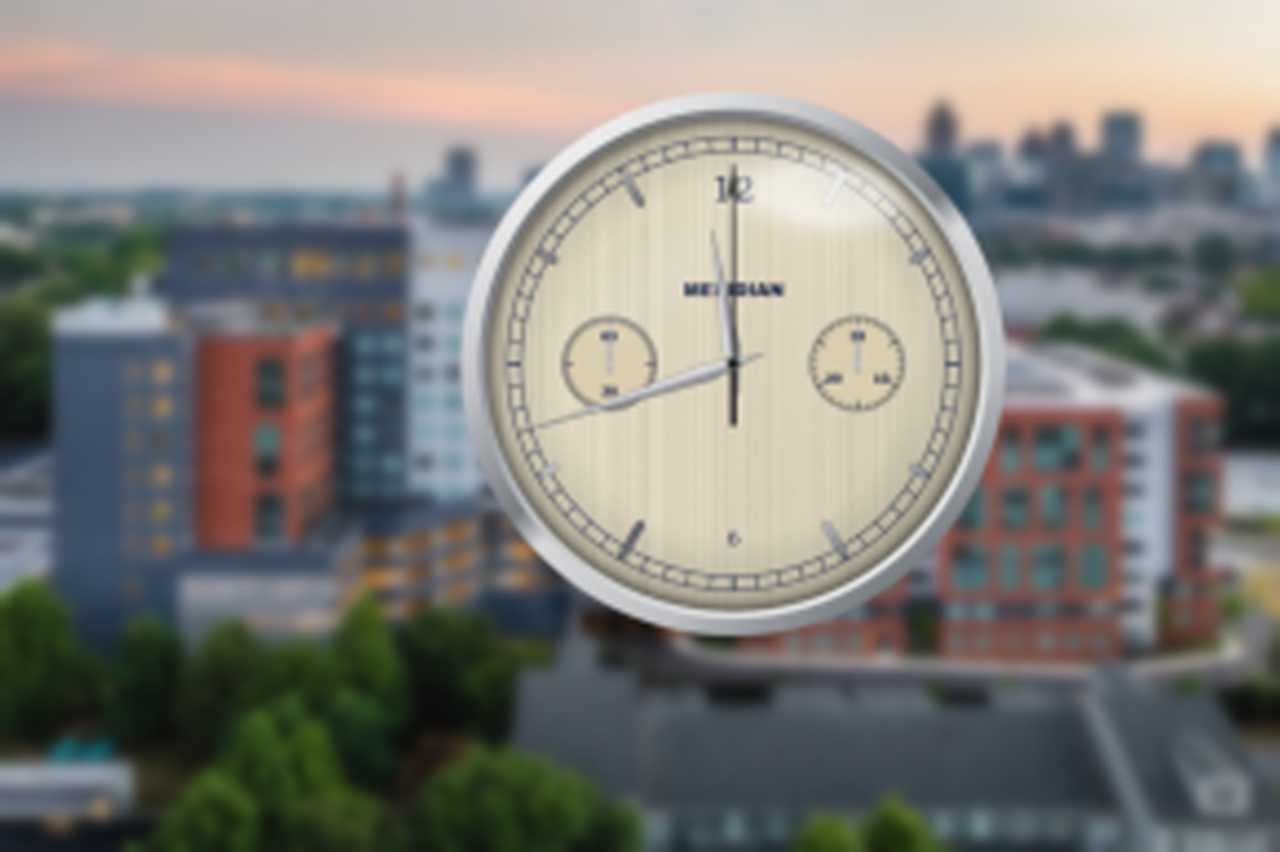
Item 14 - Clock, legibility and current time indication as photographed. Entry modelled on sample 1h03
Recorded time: 11h42
